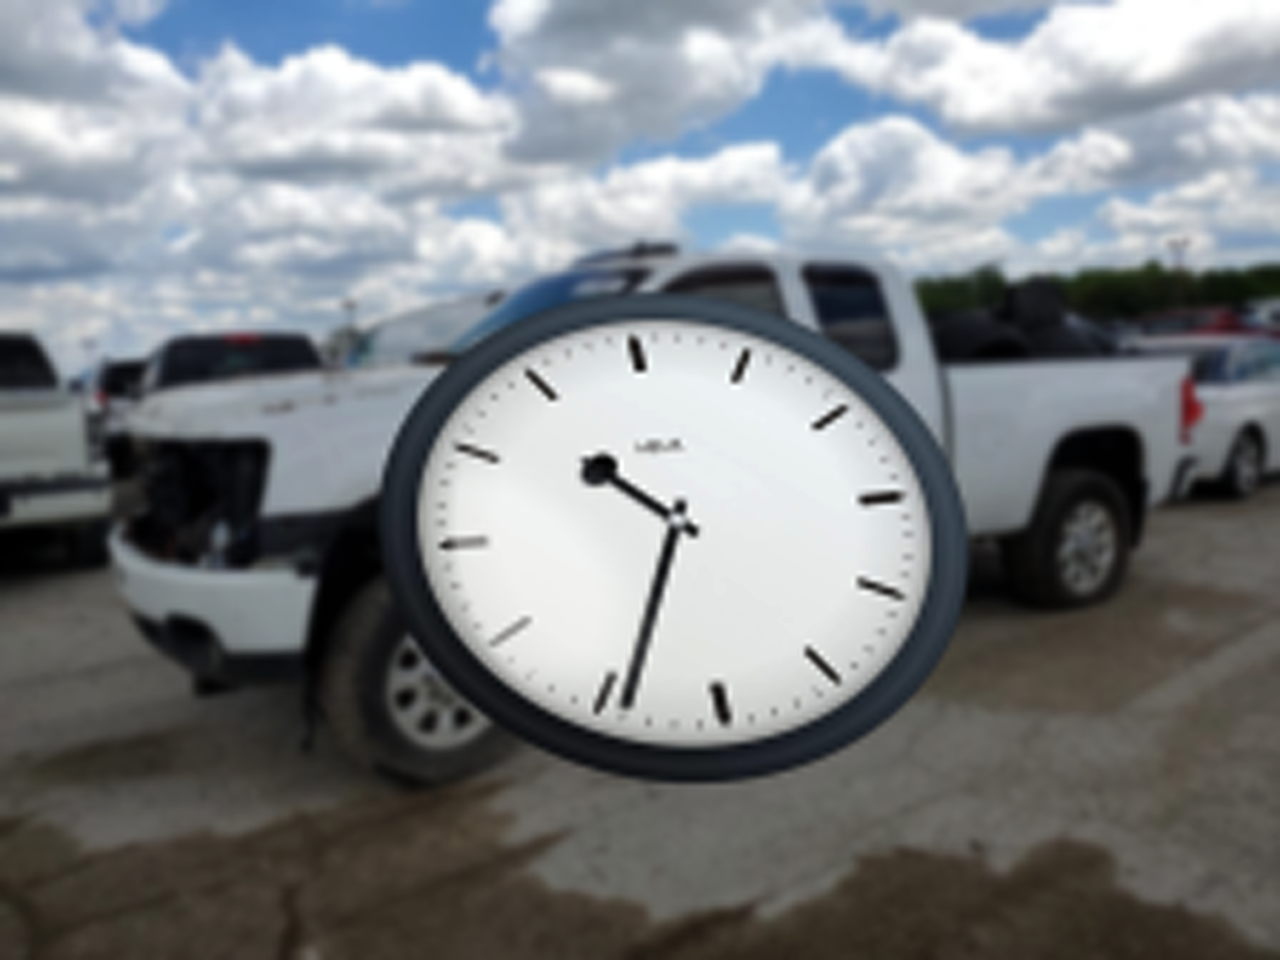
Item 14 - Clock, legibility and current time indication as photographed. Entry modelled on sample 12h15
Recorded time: 10h34
